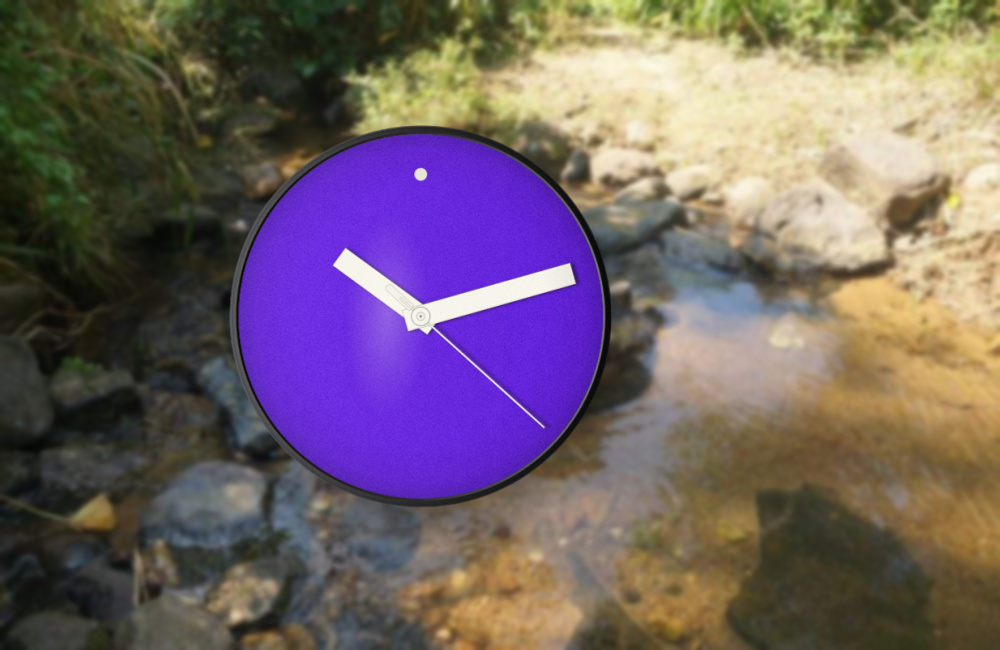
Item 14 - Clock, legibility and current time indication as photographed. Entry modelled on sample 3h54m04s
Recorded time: 10h12m22s
